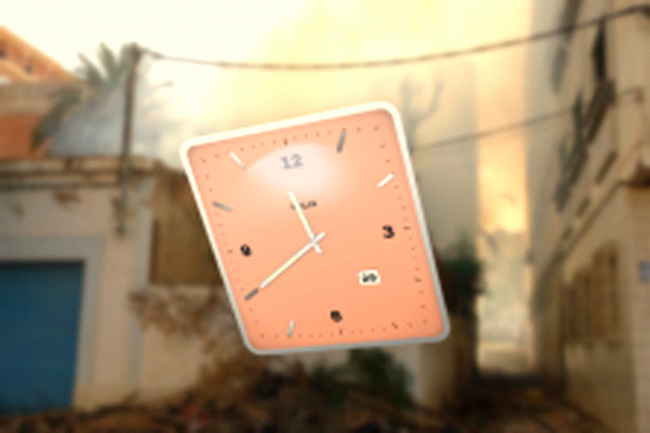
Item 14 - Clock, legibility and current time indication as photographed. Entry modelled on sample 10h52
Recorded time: 11h40
